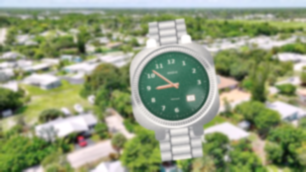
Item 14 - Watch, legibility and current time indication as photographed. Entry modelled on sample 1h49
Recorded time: 8h52
